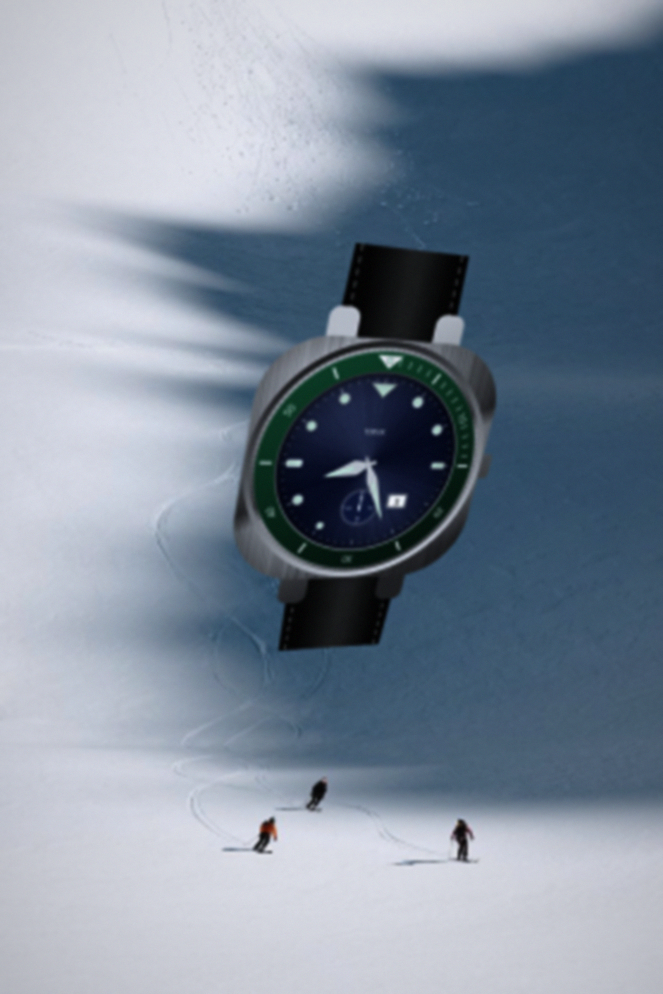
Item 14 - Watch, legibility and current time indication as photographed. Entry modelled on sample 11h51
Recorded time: 8h26
